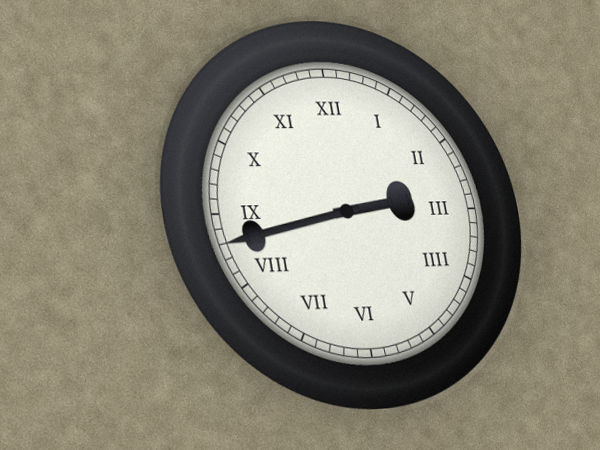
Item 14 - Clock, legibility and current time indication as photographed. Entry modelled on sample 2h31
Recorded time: 2h43
